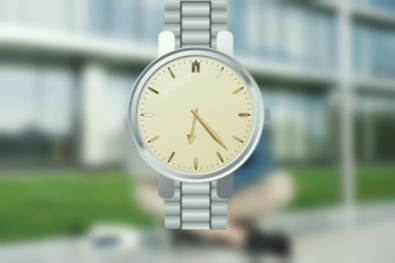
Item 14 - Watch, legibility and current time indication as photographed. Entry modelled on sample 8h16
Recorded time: 6h23
